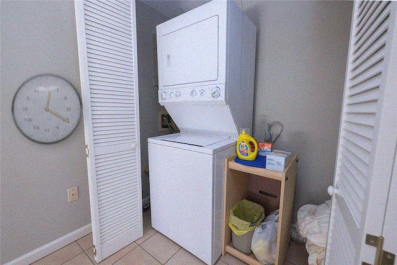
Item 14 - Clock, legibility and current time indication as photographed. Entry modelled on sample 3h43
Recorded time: 12h20
